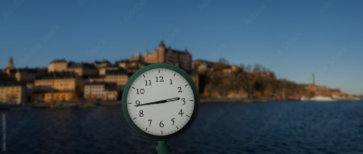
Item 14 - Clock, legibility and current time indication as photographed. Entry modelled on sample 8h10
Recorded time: 2h44
